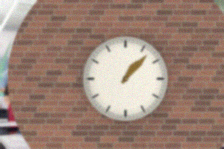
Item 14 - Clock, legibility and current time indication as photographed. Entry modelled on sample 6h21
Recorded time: 1h07
